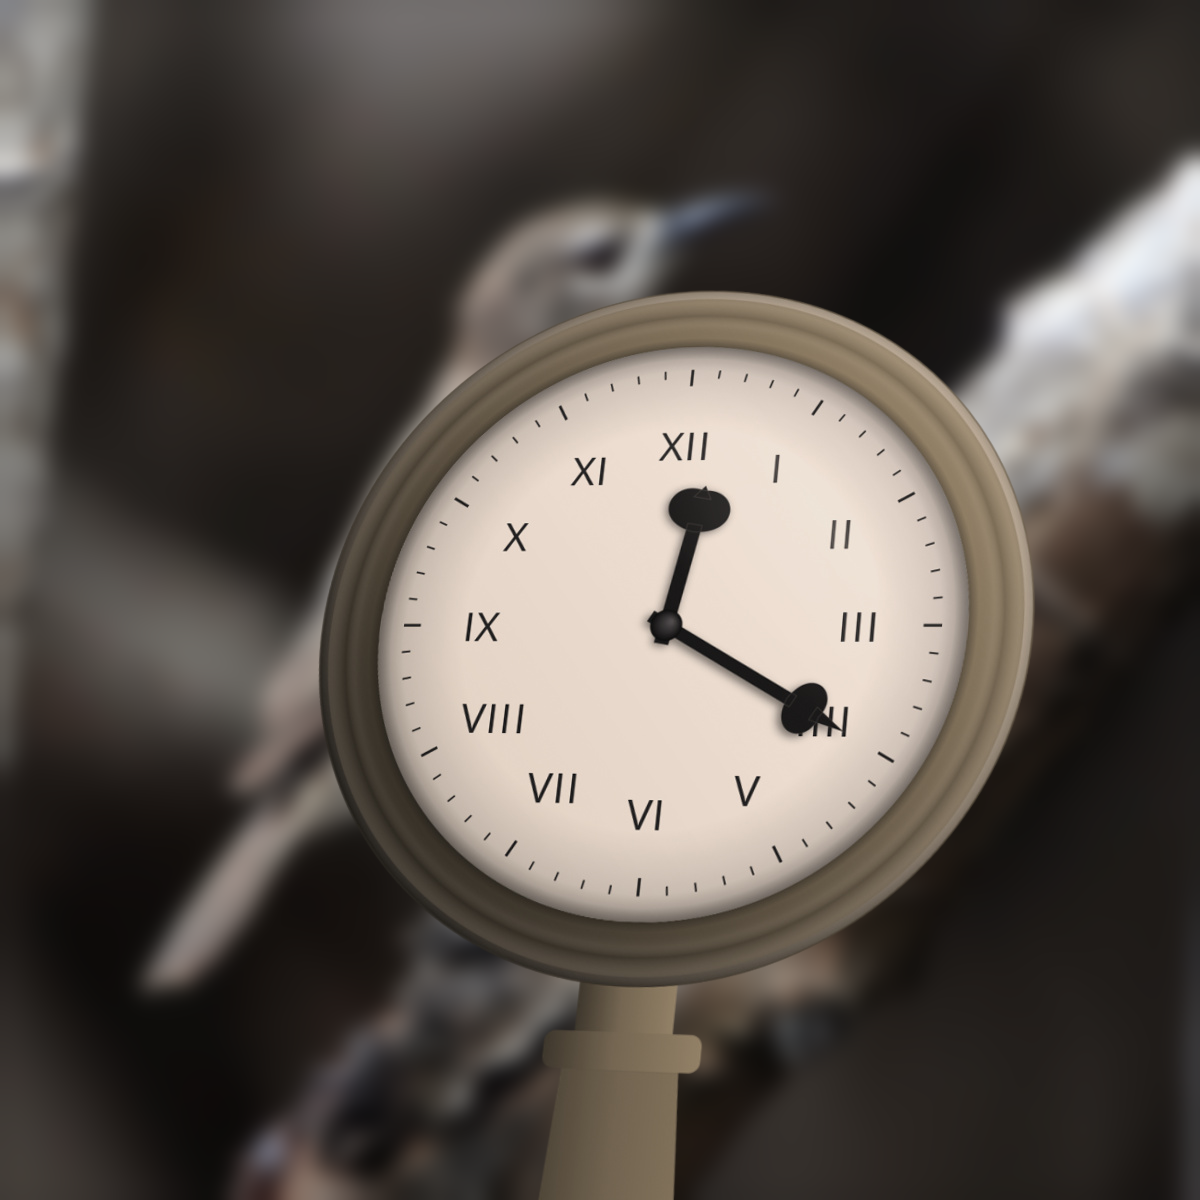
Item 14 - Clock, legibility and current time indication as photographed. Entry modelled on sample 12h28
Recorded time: 12h20
